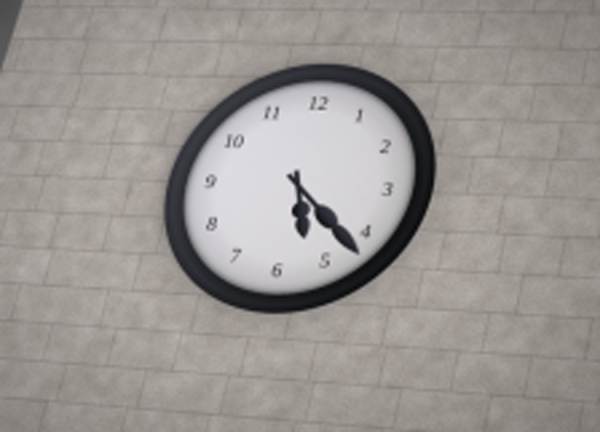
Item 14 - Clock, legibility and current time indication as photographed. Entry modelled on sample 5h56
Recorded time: 5h22
